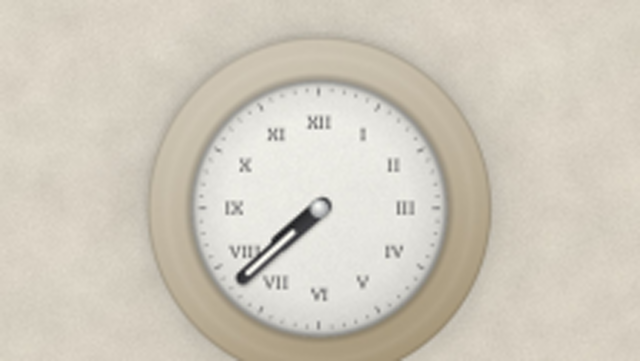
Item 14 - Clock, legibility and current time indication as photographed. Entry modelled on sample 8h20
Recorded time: 7h38
